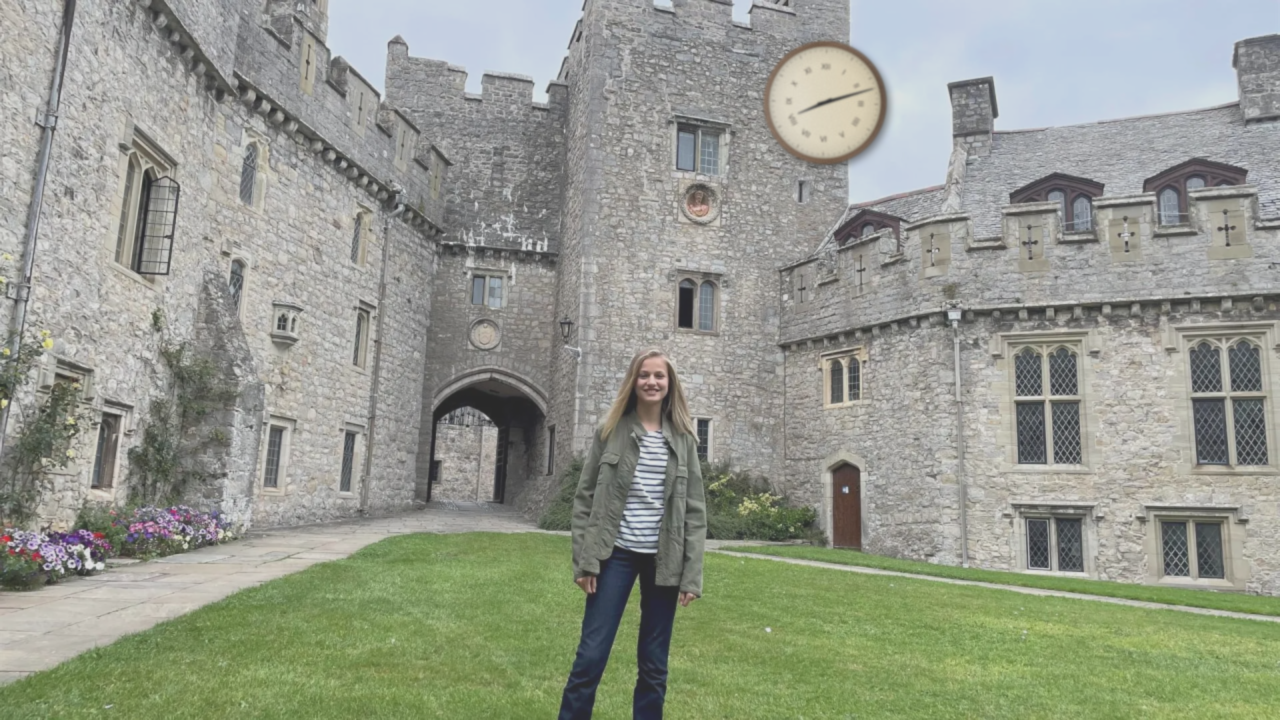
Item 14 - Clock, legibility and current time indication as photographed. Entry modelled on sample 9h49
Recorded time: 8h12
